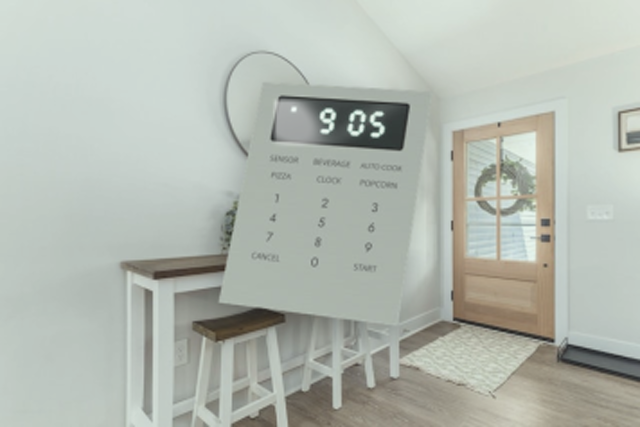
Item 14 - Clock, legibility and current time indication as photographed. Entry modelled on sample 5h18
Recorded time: 9h05
